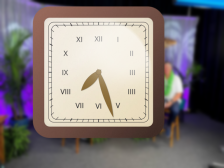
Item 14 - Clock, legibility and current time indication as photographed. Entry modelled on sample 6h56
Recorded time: 7h27
